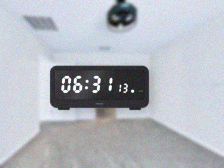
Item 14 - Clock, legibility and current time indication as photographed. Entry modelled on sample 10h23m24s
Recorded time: 6h31m13s
